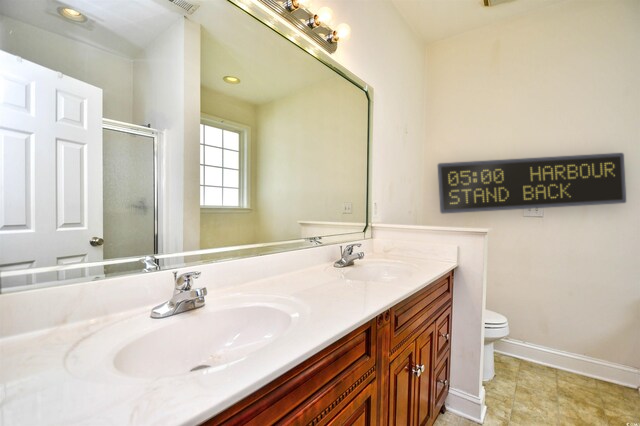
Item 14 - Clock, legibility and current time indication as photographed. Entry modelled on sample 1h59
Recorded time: 5h00
